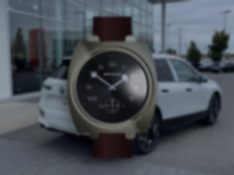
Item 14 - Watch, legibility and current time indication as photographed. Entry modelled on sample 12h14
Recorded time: 1h51
